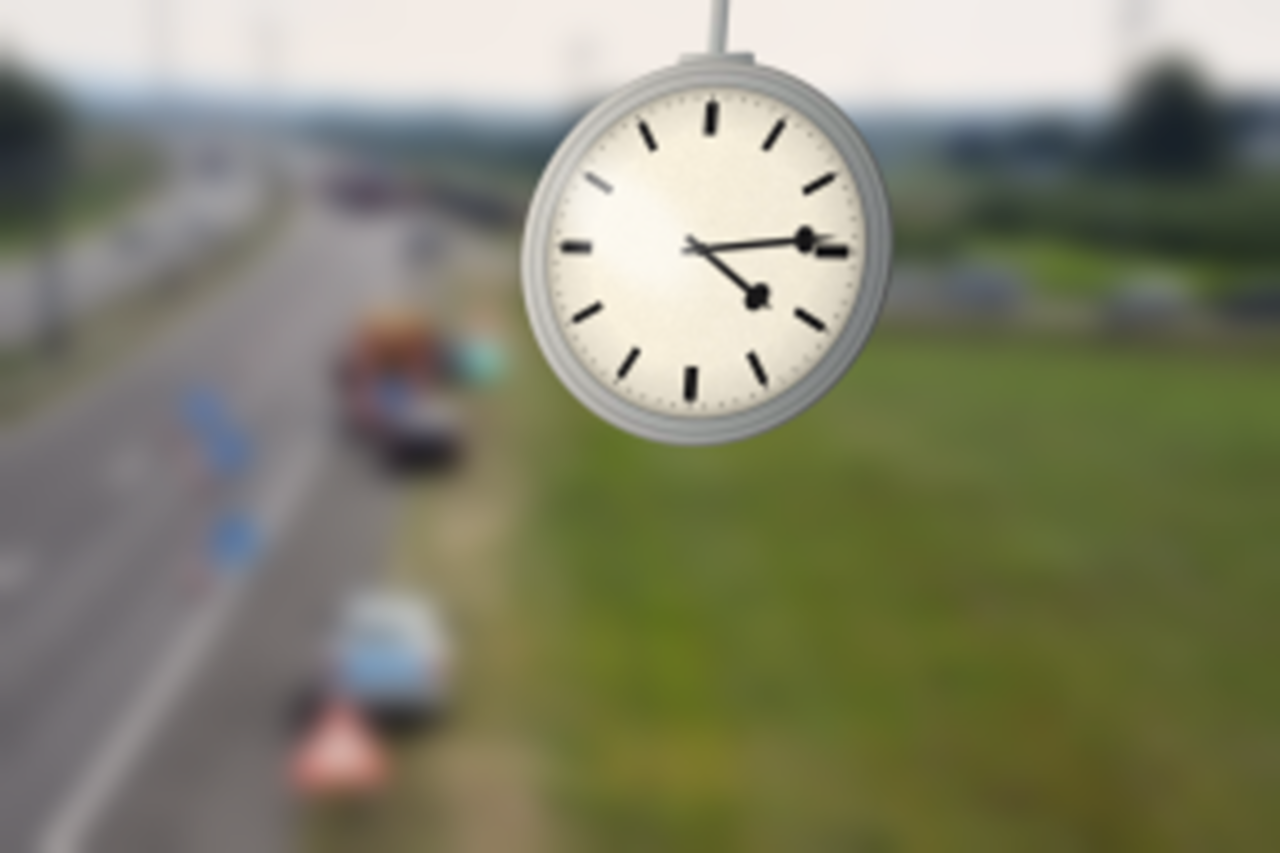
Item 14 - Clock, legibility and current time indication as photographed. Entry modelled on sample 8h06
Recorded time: 4h14
